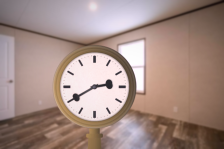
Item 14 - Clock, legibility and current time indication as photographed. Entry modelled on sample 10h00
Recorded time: 2h40
